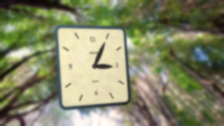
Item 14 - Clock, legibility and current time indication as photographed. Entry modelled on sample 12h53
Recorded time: 3h05
